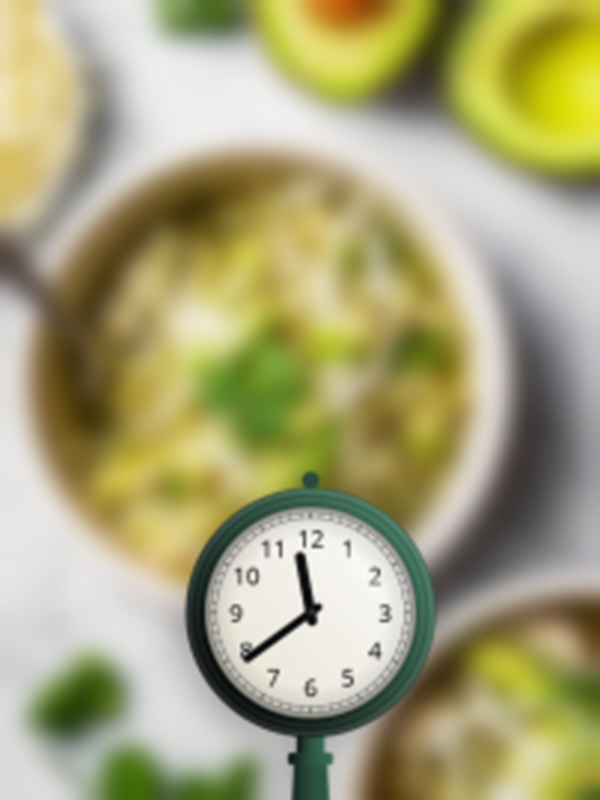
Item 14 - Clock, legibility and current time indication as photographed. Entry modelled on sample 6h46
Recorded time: 11h39
